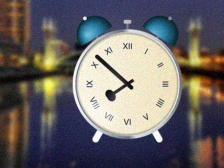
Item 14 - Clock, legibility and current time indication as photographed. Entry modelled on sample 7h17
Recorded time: 7h52
